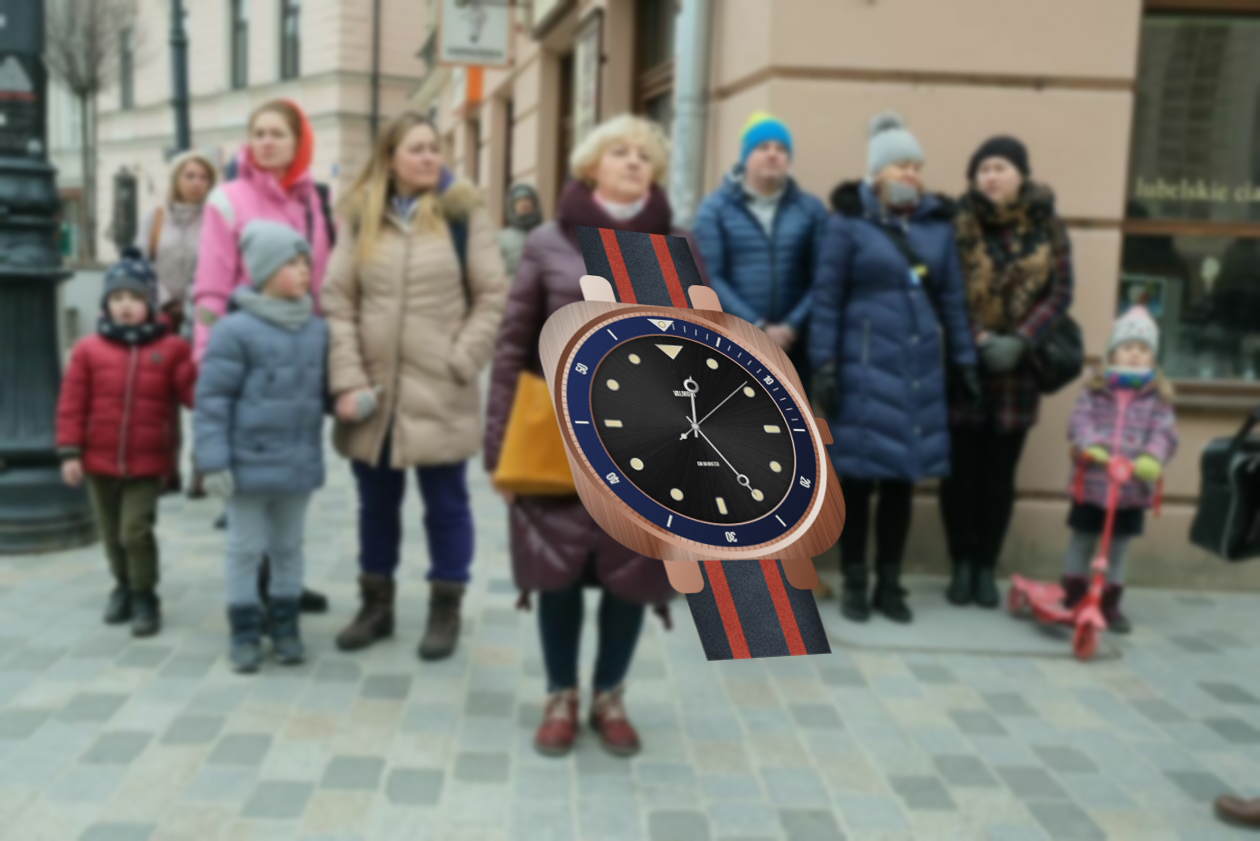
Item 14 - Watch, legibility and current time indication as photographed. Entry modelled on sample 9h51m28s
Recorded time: 12h25m09s
